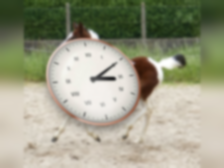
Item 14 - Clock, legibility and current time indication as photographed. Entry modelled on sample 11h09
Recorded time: 3h10
